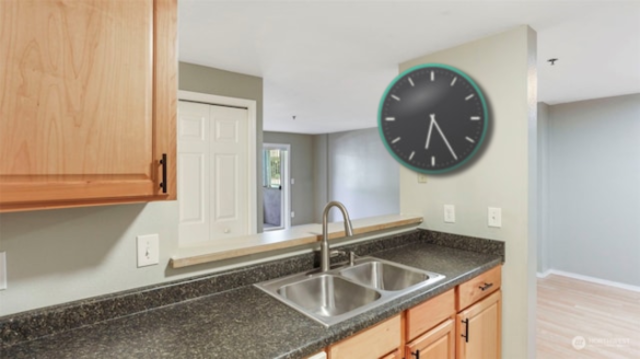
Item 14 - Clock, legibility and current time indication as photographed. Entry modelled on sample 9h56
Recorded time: 6h25
